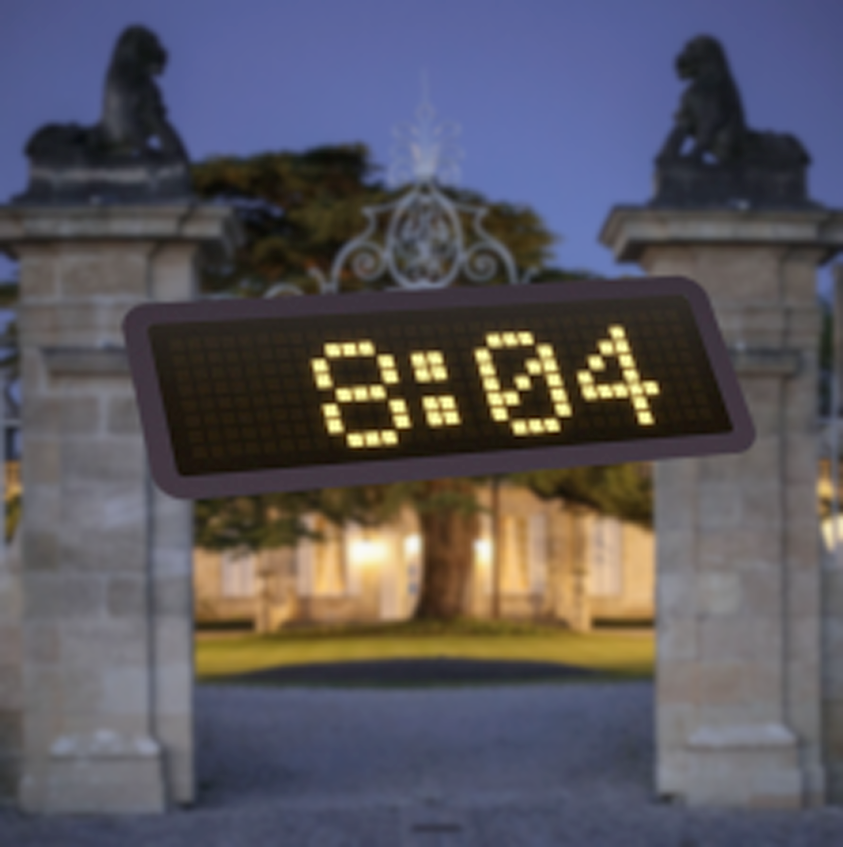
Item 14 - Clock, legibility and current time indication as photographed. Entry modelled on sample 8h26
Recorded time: 8h04
